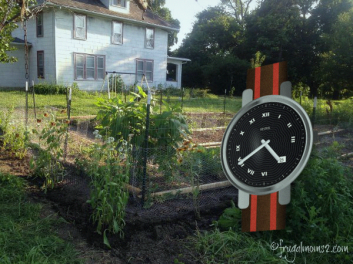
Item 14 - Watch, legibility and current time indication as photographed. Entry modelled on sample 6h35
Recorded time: 4h40
